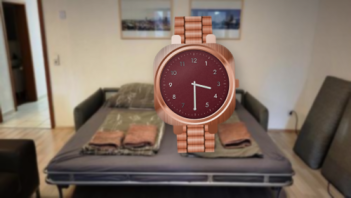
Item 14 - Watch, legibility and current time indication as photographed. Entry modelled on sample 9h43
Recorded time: 3h30
